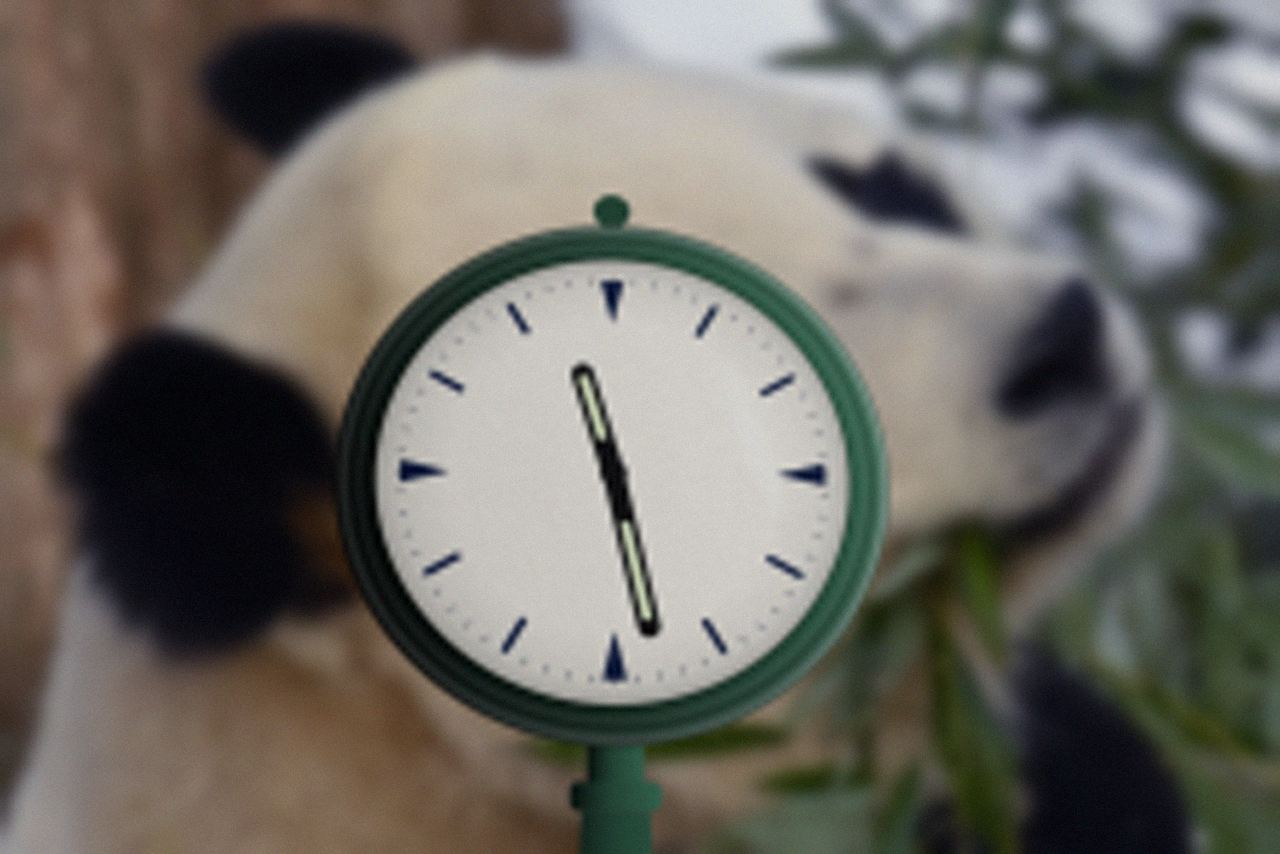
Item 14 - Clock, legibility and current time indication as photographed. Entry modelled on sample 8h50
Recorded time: 11h28
